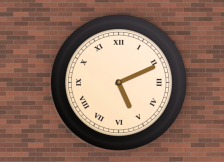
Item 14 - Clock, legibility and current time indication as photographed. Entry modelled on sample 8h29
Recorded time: 5h11
